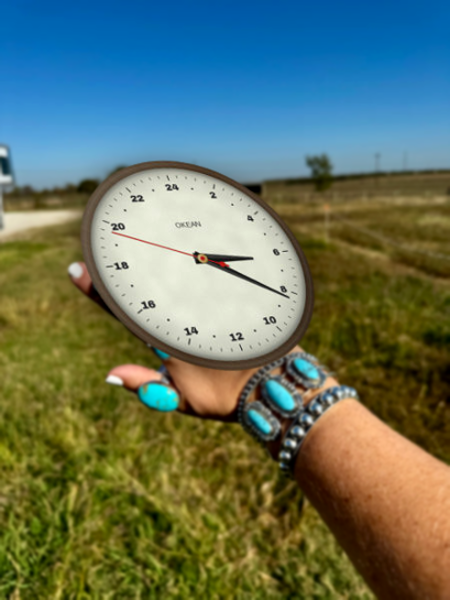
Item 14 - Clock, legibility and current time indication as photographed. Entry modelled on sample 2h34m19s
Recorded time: 6h20m49s
